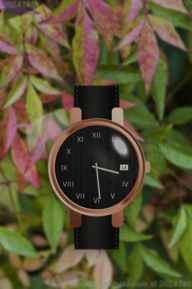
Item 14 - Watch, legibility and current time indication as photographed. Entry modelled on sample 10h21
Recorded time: 3h29
